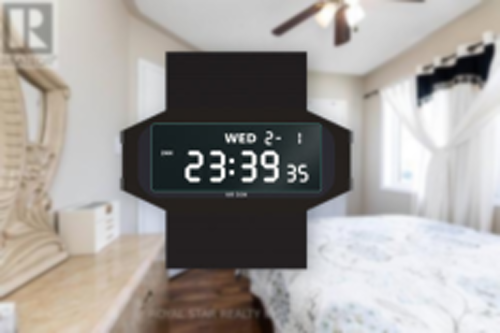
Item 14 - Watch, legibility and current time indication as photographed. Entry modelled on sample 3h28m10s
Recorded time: 23h39m35s
